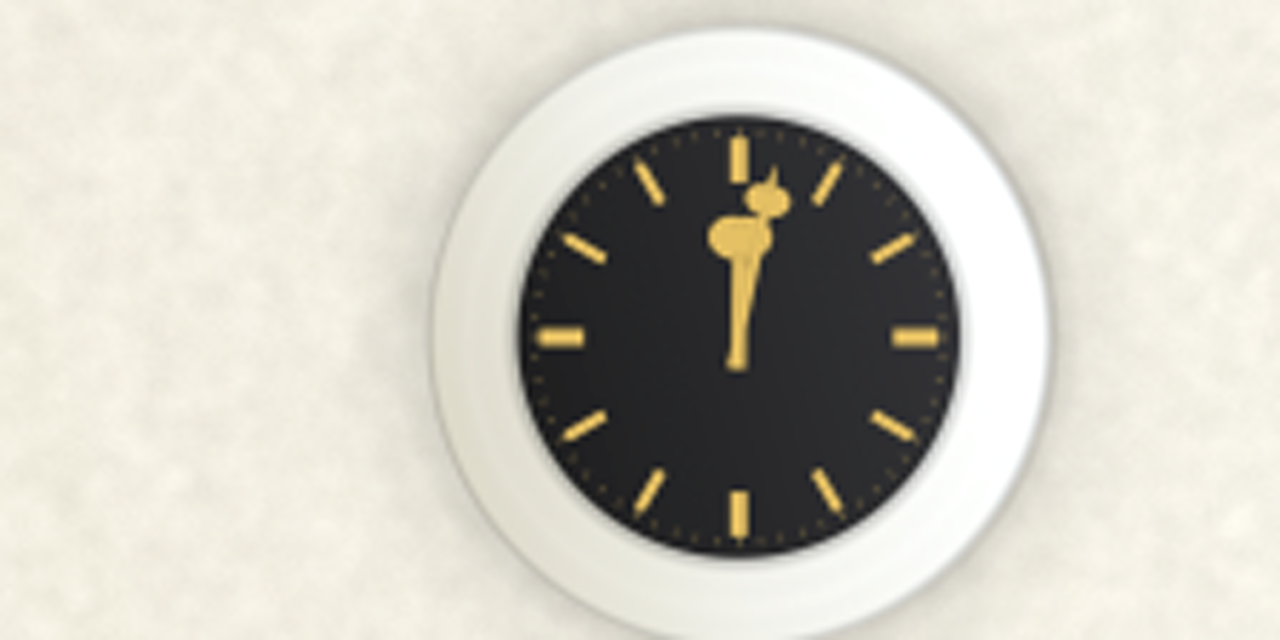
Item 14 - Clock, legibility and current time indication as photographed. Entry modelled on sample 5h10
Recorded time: 12h02
